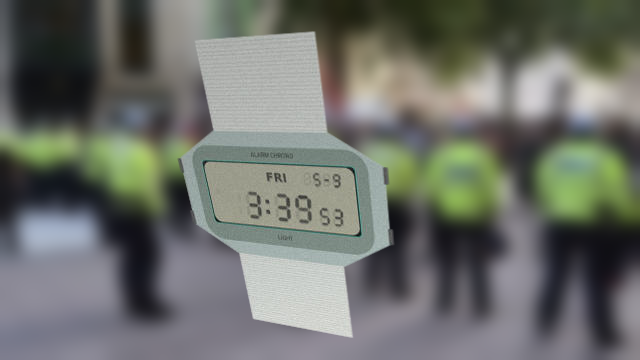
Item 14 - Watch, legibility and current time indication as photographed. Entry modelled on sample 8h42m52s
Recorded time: 3h39m53s
